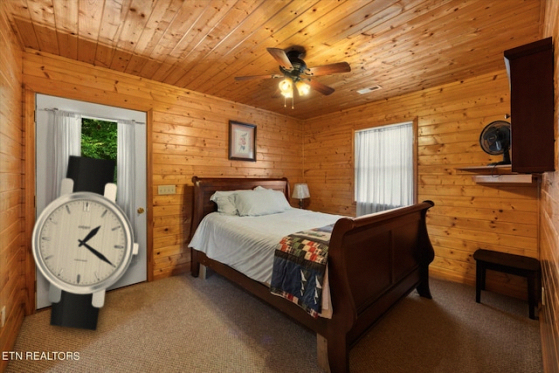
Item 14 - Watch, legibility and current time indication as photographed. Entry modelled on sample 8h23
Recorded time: 1h20
